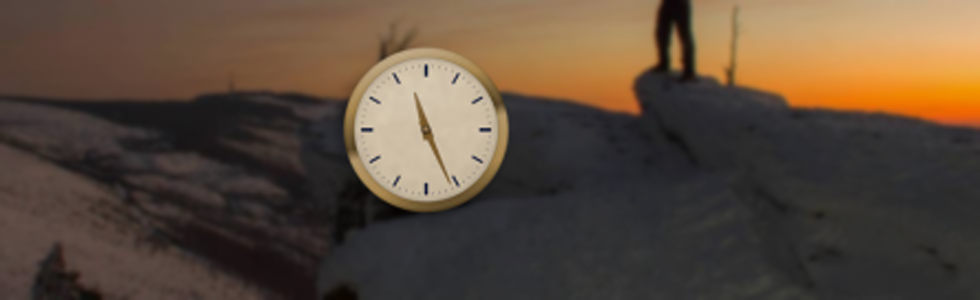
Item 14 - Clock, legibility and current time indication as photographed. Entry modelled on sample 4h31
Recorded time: 11h26
